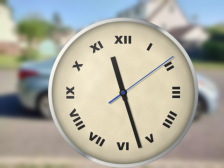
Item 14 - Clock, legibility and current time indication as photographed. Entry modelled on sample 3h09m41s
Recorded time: 11h27m09s
